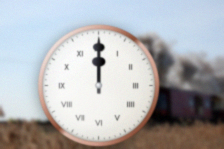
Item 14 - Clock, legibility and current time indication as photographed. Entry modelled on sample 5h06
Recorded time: 12h00
